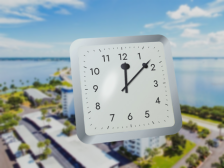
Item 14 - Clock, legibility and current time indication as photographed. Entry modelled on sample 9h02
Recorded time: 12h08
